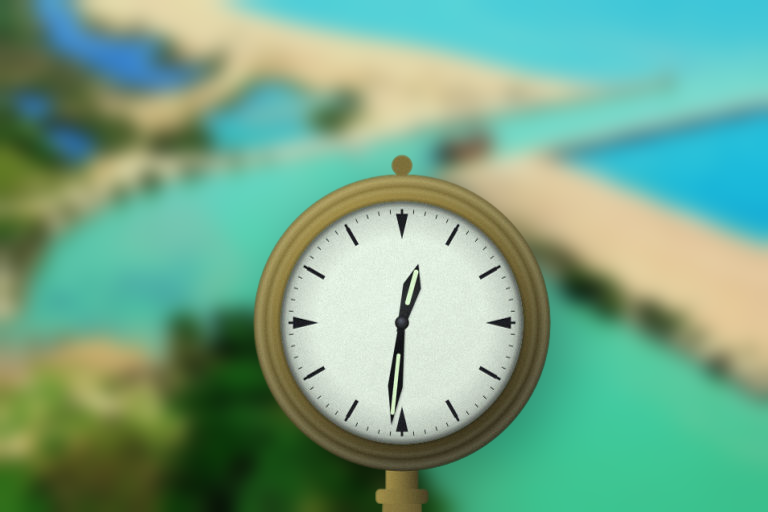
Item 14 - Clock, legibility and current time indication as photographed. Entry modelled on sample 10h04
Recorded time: 12h31
